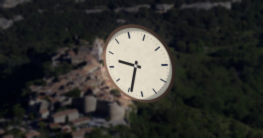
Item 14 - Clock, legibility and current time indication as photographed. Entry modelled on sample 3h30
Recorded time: 9h34
